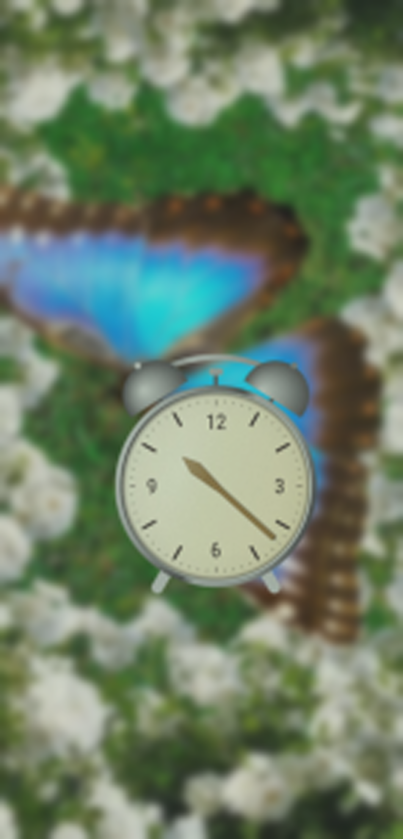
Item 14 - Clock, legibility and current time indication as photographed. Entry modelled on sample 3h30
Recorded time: 10h22
